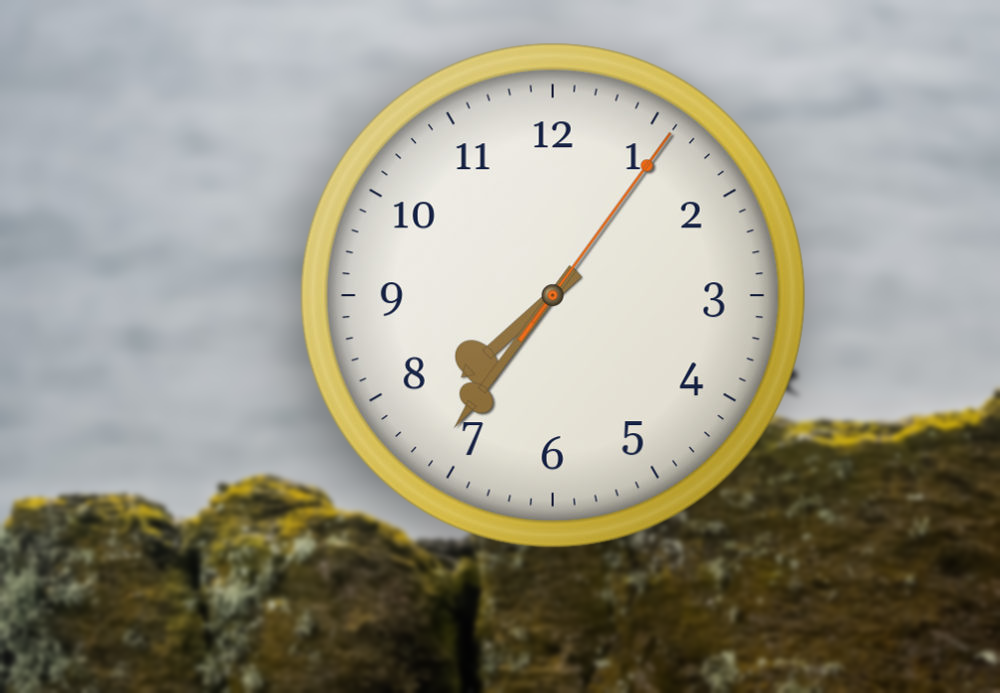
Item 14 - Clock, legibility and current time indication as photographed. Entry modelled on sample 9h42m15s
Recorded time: 7h36m06s
